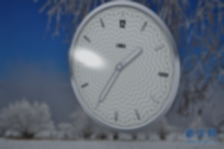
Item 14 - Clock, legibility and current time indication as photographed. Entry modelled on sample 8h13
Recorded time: 1h35
